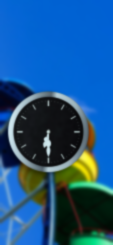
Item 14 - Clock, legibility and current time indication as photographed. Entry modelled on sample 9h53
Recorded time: 6h30
